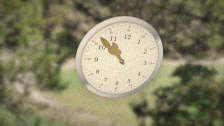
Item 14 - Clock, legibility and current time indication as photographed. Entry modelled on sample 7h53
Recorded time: 10h52
